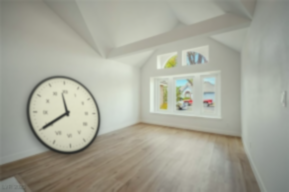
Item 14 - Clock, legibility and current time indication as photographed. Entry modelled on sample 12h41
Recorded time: 11h40
